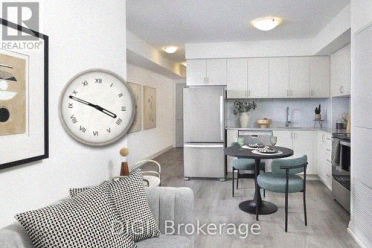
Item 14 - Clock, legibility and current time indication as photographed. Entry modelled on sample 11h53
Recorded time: 3h48
